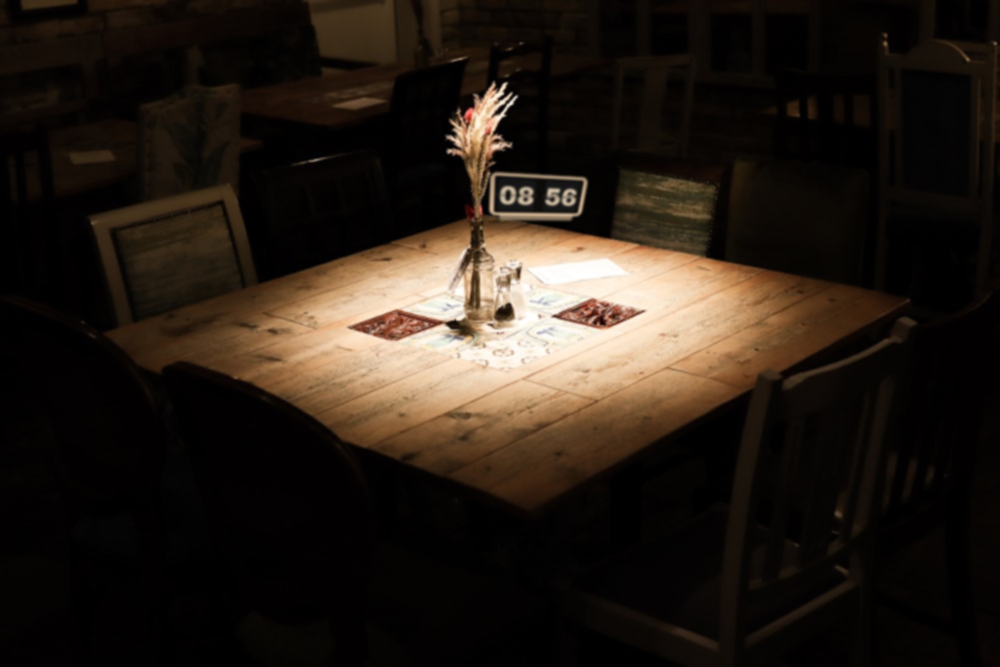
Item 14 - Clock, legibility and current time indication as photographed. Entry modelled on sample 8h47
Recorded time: 8h56
